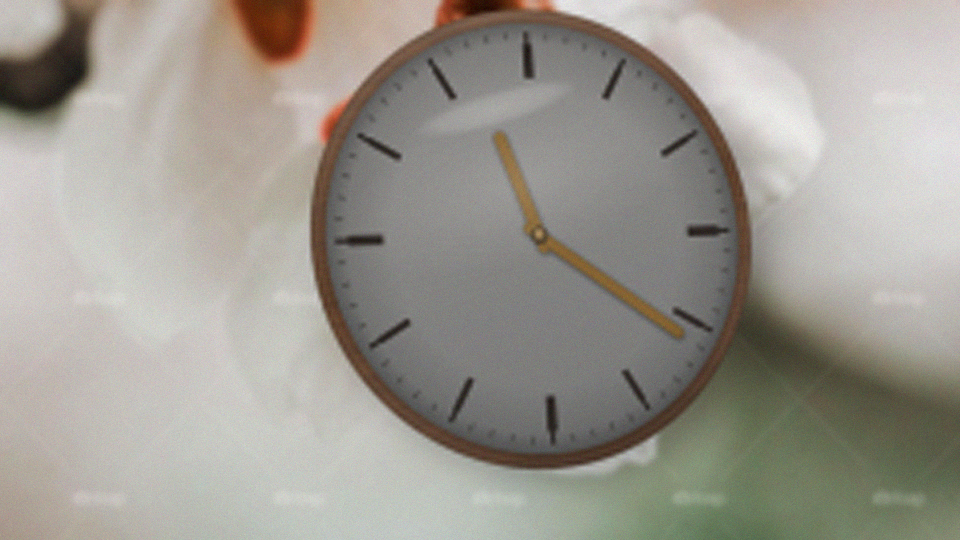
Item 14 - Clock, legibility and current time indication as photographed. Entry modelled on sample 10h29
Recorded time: 11h21
